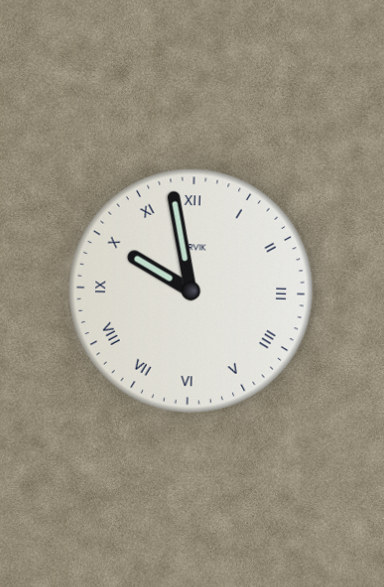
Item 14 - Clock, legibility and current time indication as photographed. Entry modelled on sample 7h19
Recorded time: 9h58
